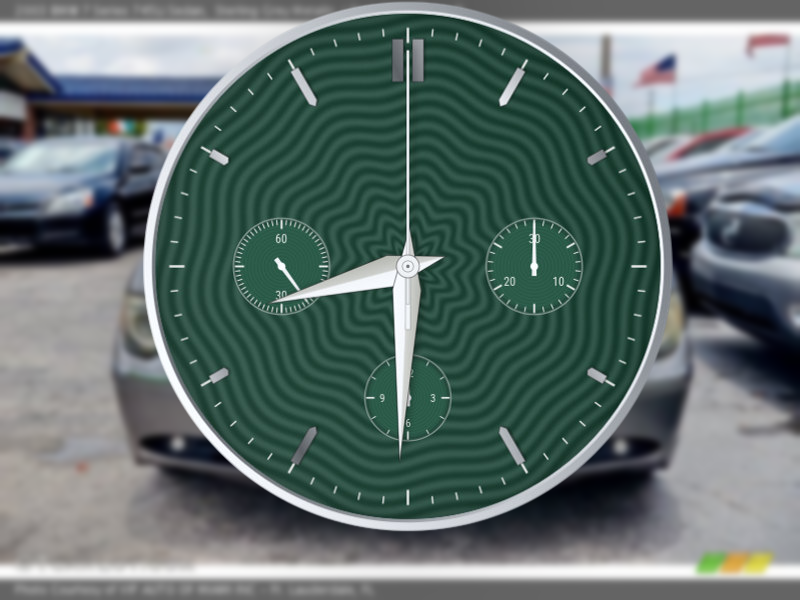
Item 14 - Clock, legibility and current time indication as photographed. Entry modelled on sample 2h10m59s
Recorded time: 8h30m24s
